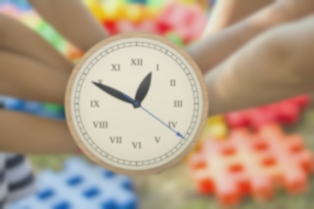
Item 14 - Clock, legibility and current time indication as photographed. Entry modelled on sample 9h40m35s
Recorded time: 12h49m21s
